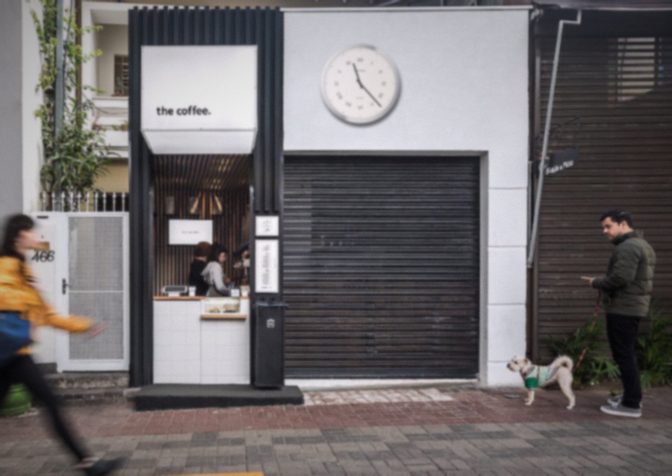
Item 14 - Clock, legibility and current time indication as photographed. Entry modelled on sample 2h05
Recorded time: 11h23
